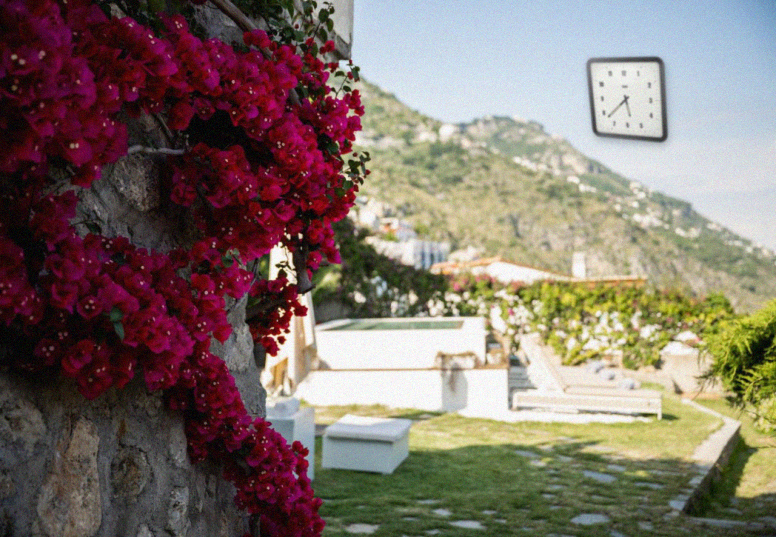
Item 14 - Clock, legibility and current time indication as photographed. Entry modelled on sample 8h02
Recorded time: 5h38
